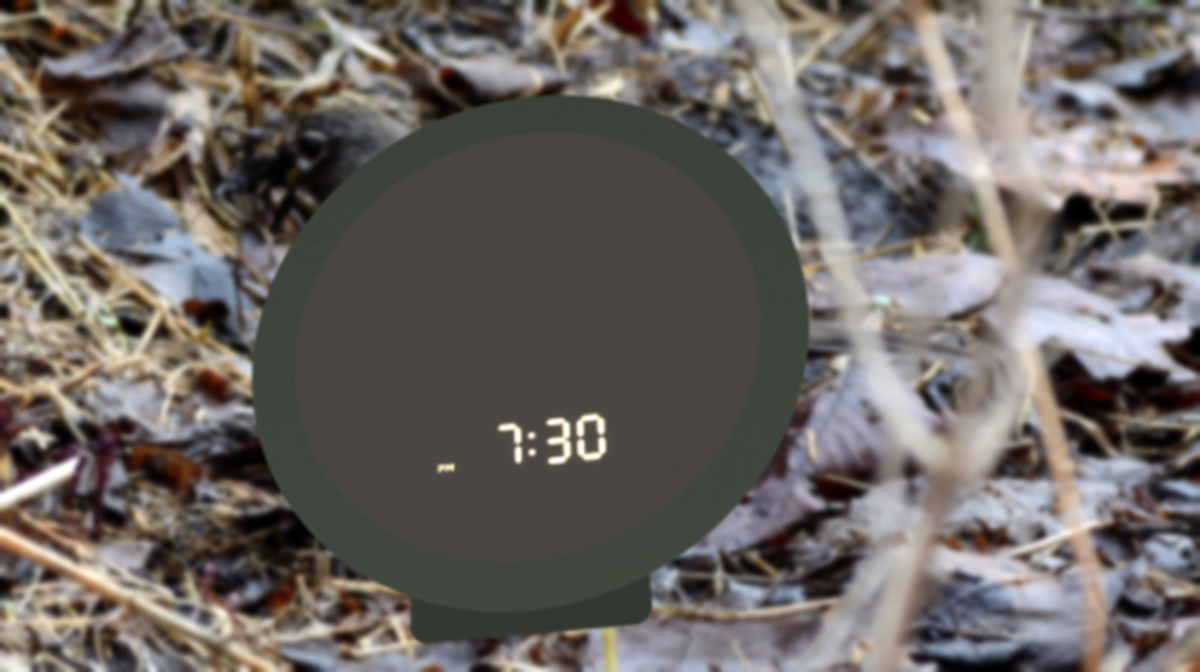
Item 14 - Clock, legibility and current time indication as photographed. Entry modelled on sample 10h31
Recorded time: 7h30
